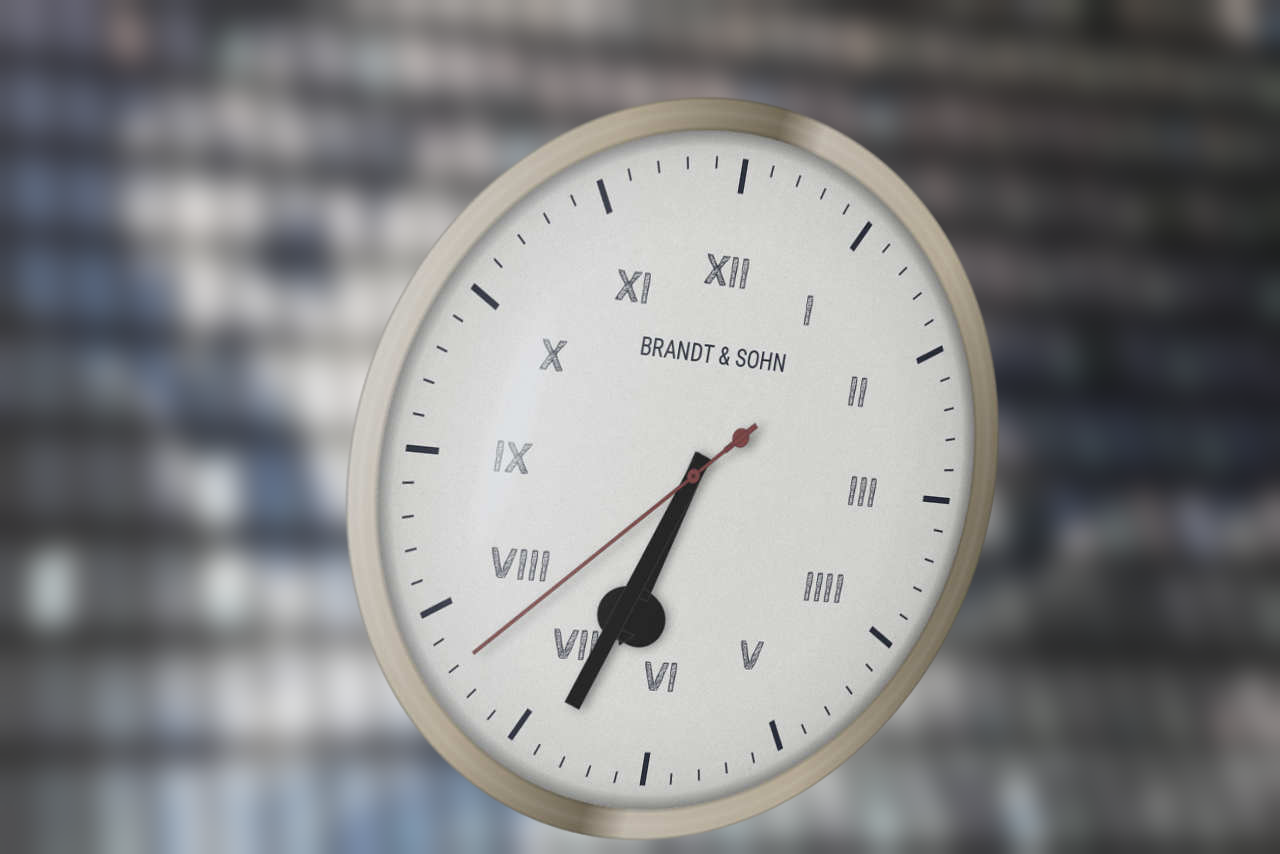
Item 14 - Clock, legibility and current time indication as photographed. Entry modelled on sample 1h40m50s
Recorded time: 6h33m38s
